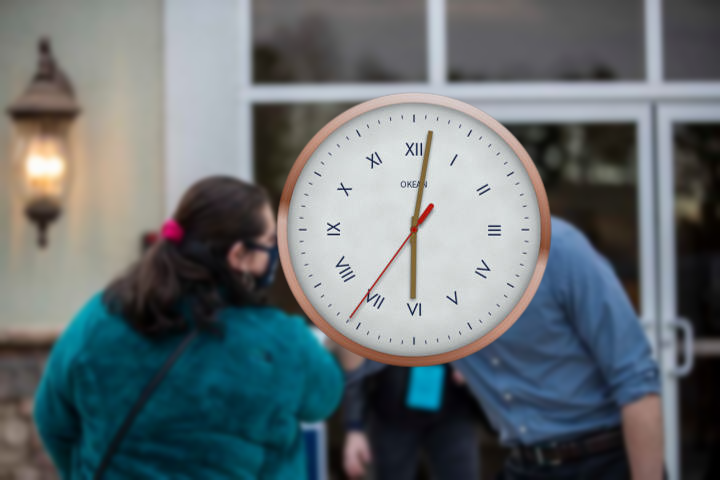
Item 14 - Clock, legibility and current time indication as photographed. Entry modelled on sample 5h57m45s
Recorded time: 6h01m36s
